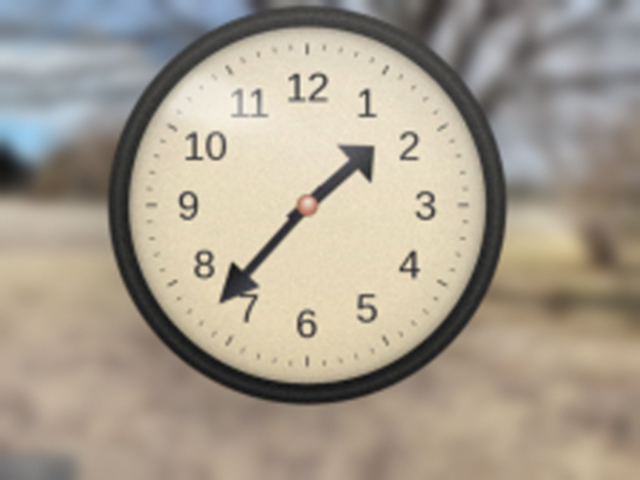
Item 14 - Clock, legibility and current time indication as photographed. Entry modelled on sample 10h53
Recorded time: 1h37
